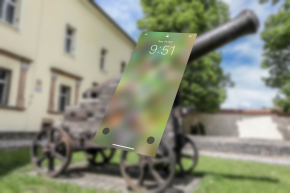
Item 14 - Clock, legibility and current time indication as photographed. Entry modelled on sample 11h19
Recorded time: 9h51
